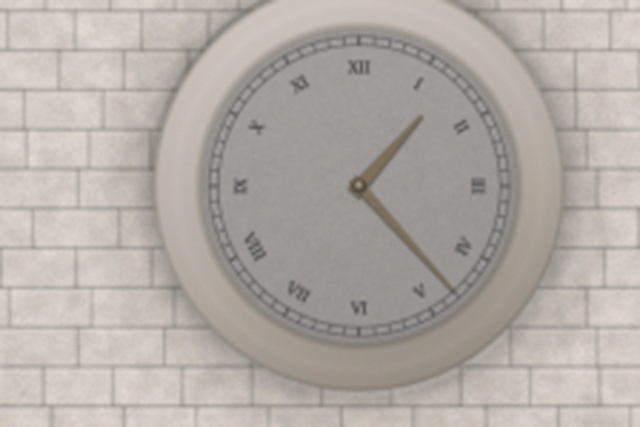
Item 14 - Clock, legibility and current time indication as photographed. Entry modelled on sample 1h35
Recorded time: 1h23
